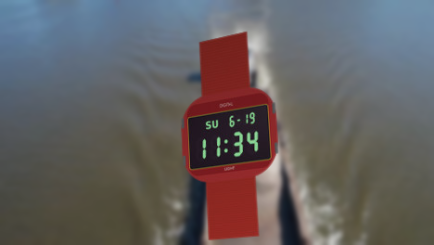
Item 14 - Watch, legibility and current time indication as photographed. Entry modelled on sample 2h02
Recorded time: 11h34
